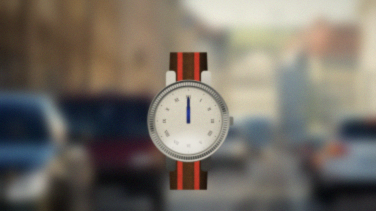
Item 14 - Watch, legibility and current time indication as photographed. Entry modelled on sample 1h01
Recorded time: 12h00
